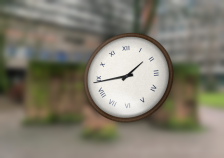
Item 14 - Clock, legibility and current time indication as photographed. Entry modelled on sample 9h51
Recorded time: 1h44
